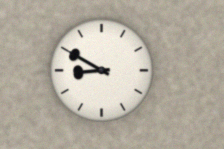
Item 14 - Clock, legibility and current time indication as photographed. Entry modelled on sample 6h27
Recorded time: 8h50
